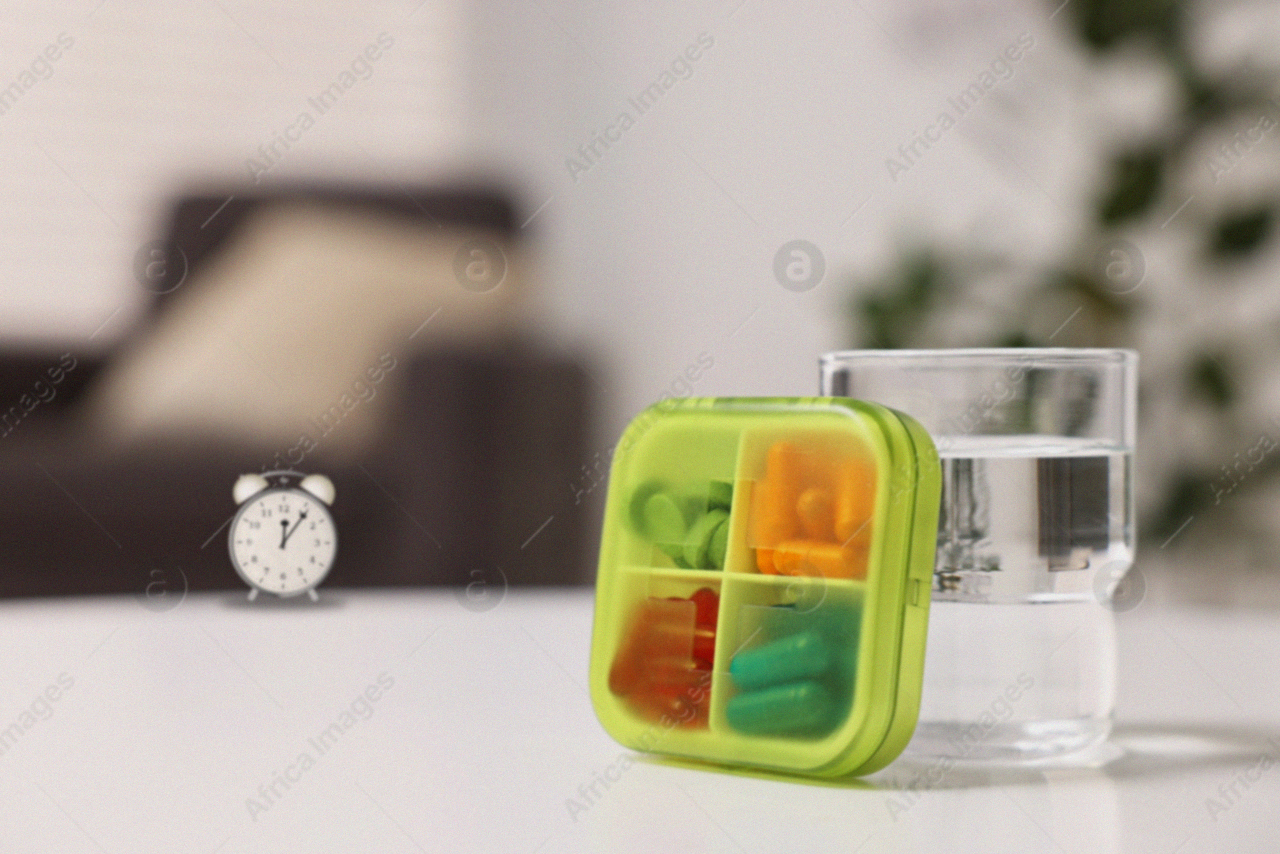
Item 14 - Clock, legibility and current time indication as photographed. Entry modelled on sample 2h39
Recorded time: 12h06
